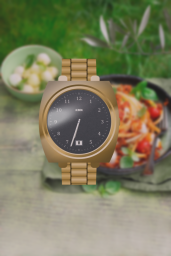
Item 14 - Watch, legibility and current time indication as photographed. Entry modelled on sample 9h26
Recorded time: 6h33
